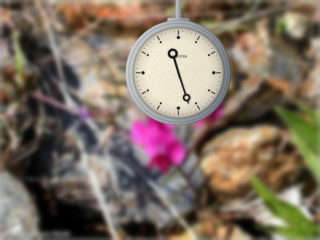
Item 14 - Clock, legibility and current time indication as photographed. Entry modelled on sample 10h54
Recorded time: 11h27
